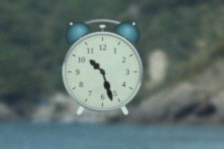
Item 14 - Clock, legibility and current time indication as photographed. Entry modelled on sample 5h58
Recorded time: 10h27
